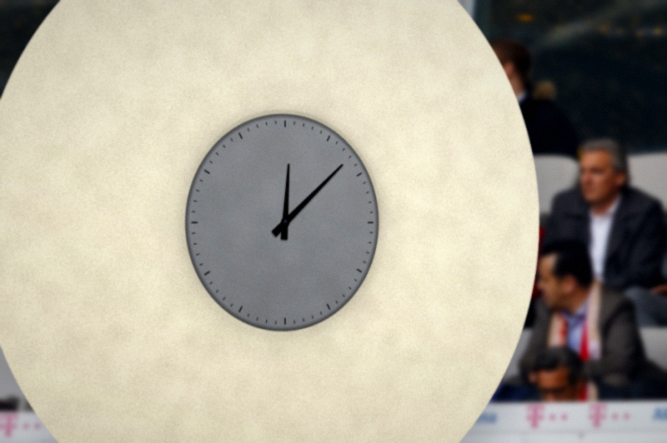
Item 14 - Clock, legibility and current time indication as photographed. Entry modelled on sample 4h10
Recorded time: 12h08
